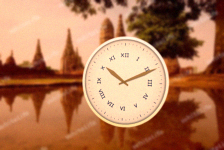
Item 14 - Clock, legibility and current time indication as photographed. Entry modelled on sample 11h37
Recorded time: 10h11
